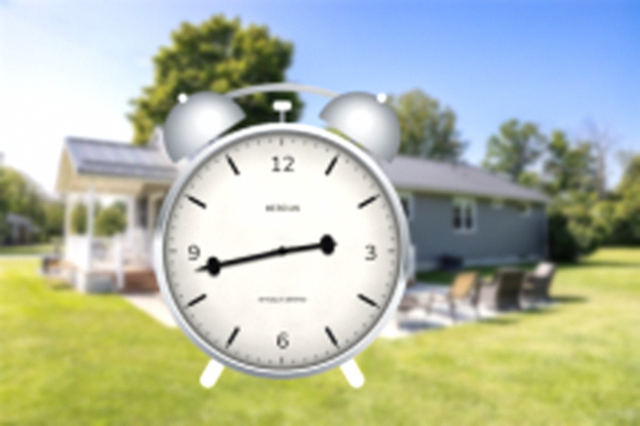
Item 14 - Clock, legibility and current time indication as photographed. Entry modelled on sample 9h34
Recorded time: 2h43
